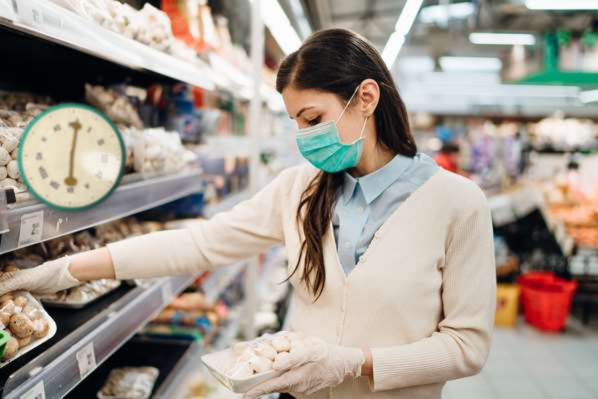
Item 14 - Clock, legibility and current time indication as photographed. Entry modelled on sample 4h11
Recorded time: 6h01
